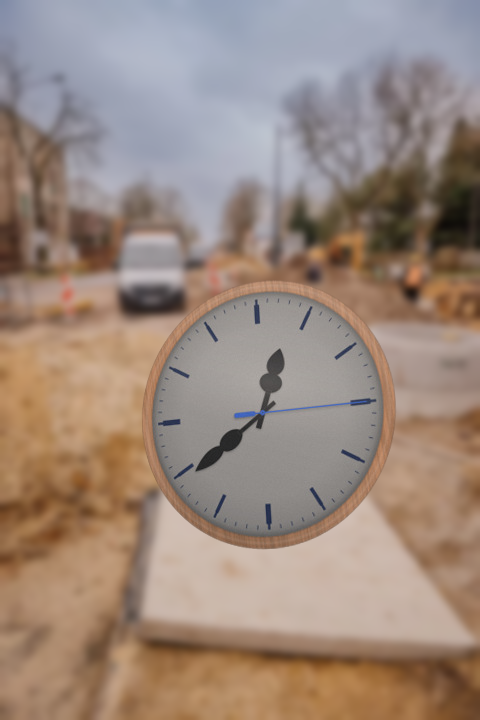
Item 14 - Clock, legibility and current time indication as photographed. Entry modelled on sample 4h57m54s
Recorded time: 12h39m15s
